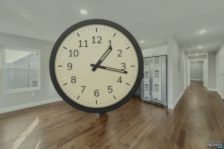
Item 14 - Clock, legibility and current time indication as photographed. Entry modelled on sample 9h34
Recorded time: 1h17
